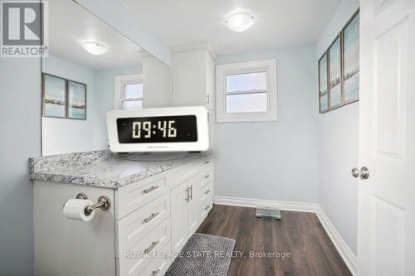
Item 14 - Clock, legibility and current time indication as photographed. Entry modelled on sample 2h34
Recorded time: 9h46
